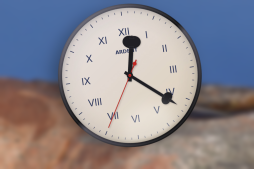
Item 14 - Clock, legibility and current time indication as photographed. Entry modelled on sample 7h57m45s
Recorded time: 12h21m35s
